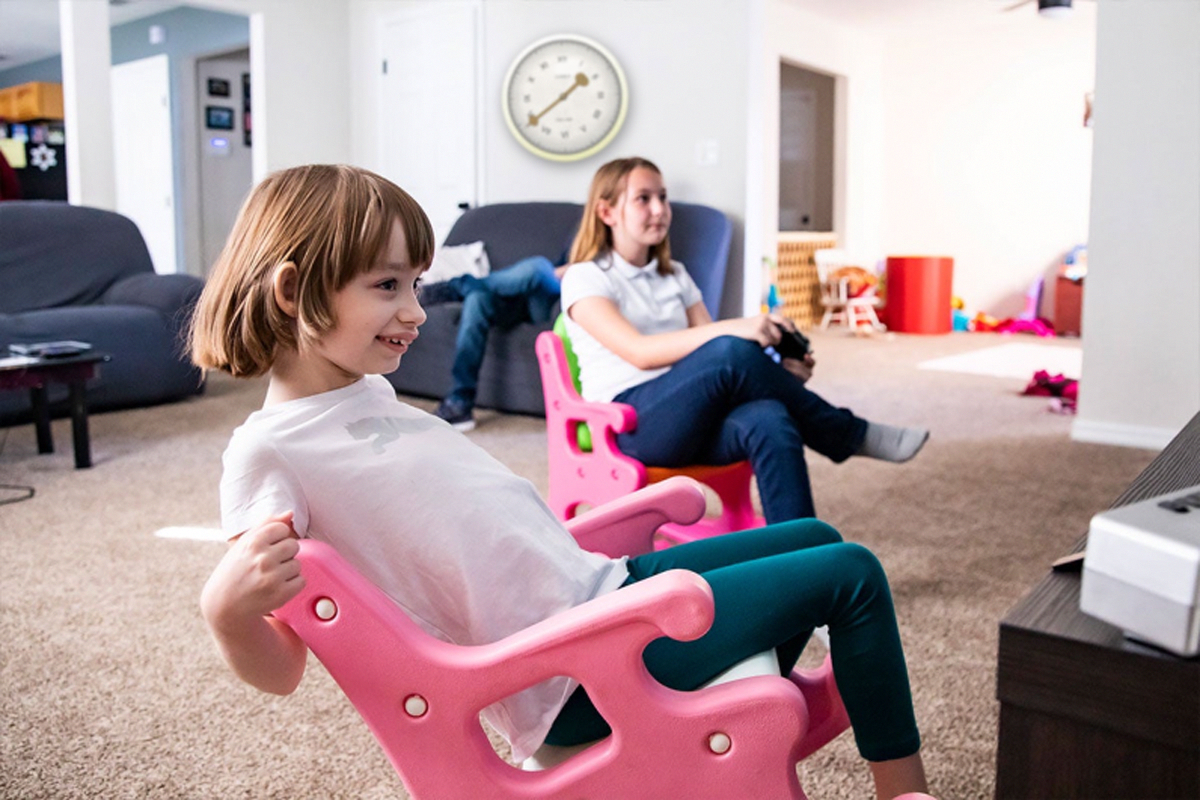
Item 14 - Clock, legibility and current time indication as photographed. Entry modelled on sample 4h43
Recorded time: 1h39
